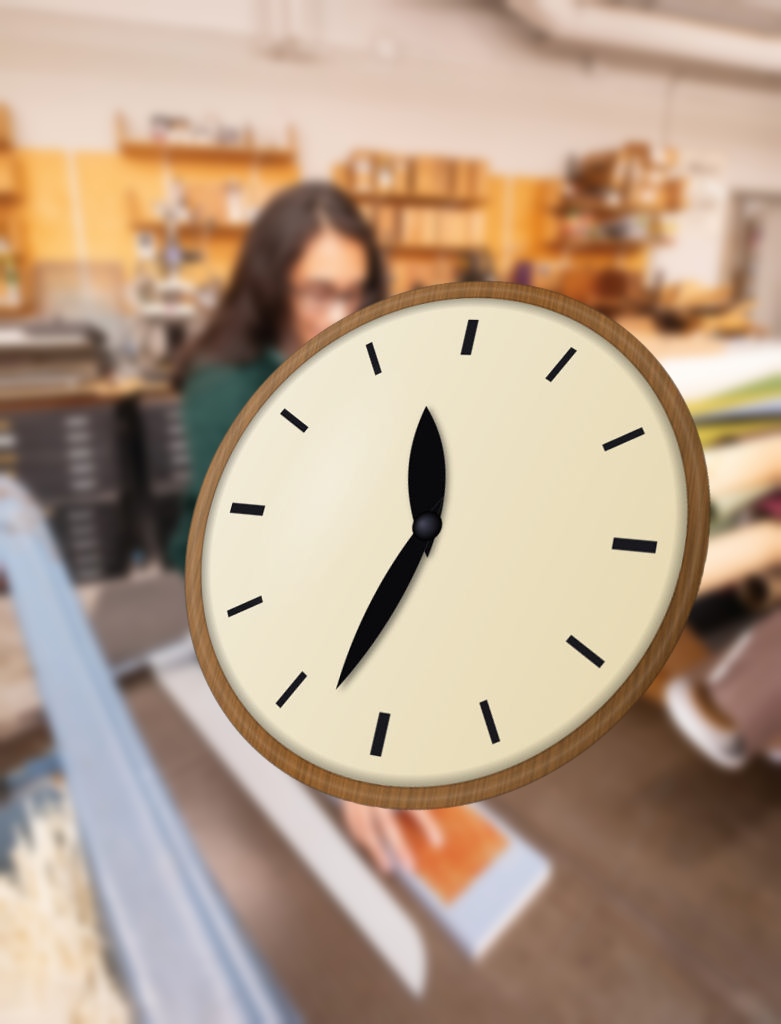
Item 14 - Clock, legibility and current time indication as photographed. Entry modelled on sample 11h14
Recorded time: 11h33
